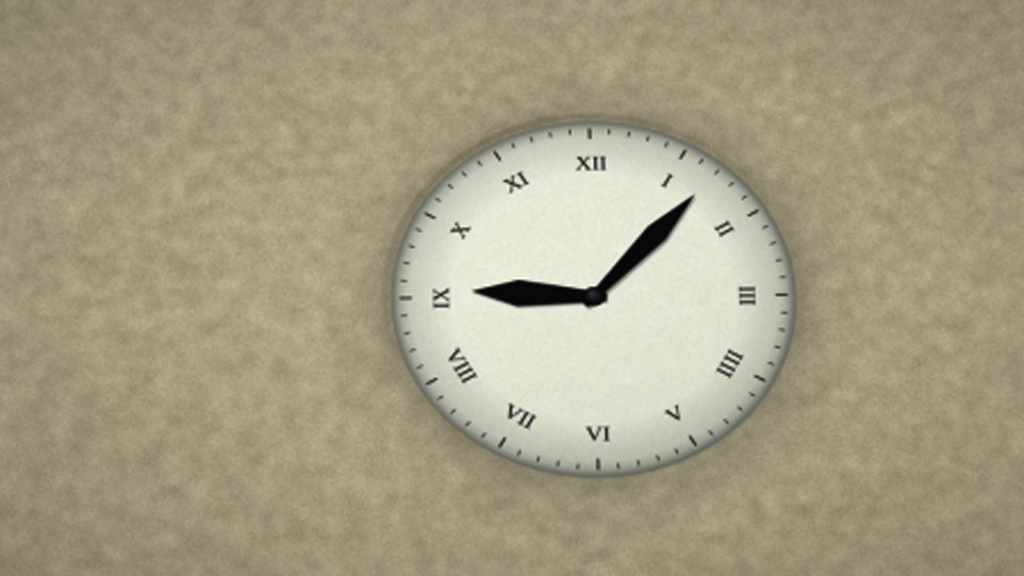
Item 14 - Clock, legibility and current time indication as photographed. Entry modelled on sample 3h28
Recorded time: 9h07
